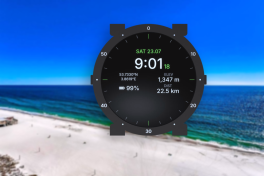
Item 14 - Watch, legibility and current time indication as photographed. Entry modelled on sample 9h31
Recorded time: 9h01
